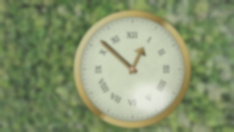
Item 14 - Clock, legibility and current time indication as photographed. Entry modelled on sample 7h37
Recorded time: 12h52
